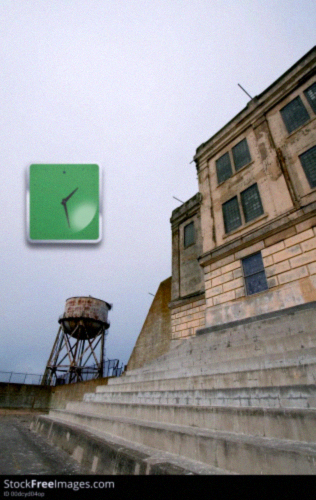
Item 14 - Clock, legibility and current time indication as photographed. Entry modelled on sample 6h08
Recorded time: 1h28
